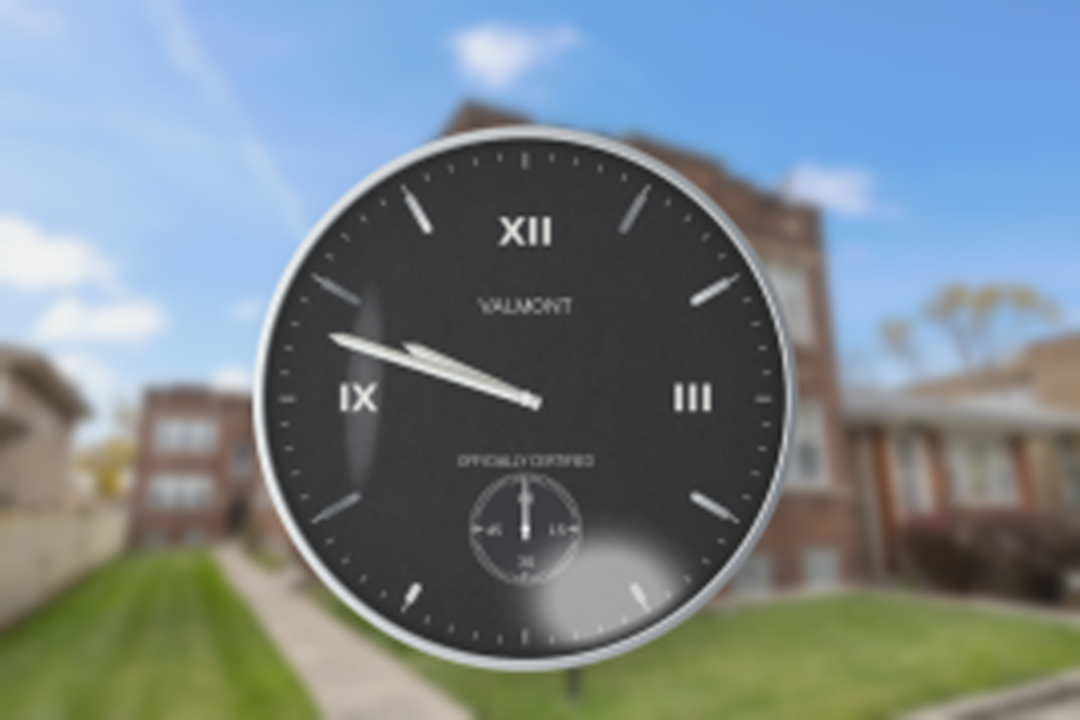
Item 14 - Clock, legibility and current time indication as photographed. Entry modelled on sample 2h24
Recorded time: 9h48
